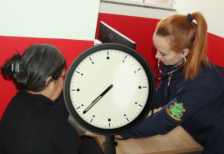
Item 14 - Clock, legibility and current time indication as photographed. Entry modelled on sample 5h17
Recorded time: 7h38
